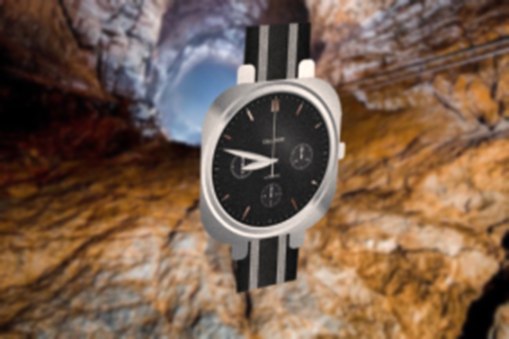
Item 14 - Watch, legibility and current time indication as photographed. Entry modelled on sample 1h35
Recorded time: 8h48
